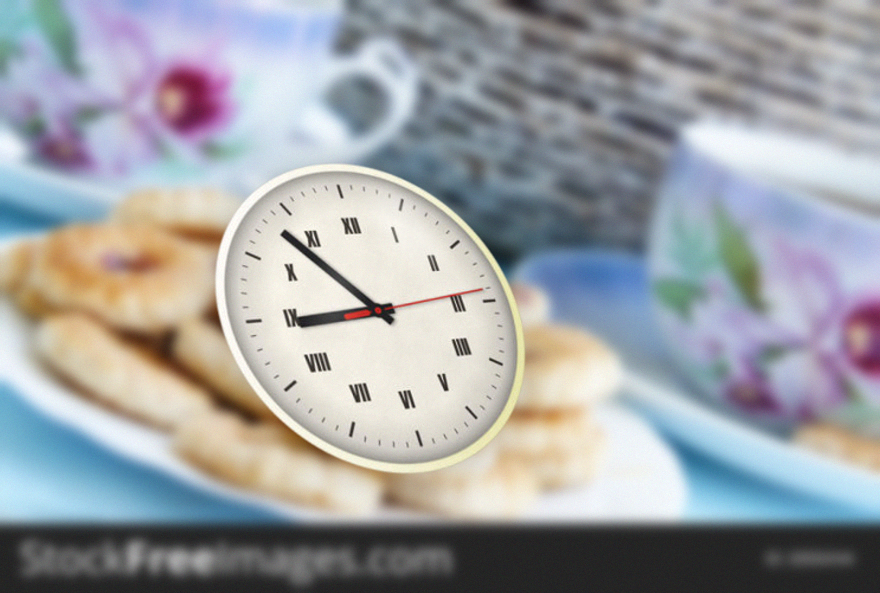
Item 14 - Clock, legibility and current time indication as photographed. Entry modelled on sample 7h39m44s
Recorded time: 8h53m14s
